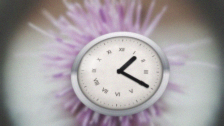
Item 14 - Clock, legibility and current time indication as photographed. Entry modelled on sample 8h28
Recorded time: 1h20
